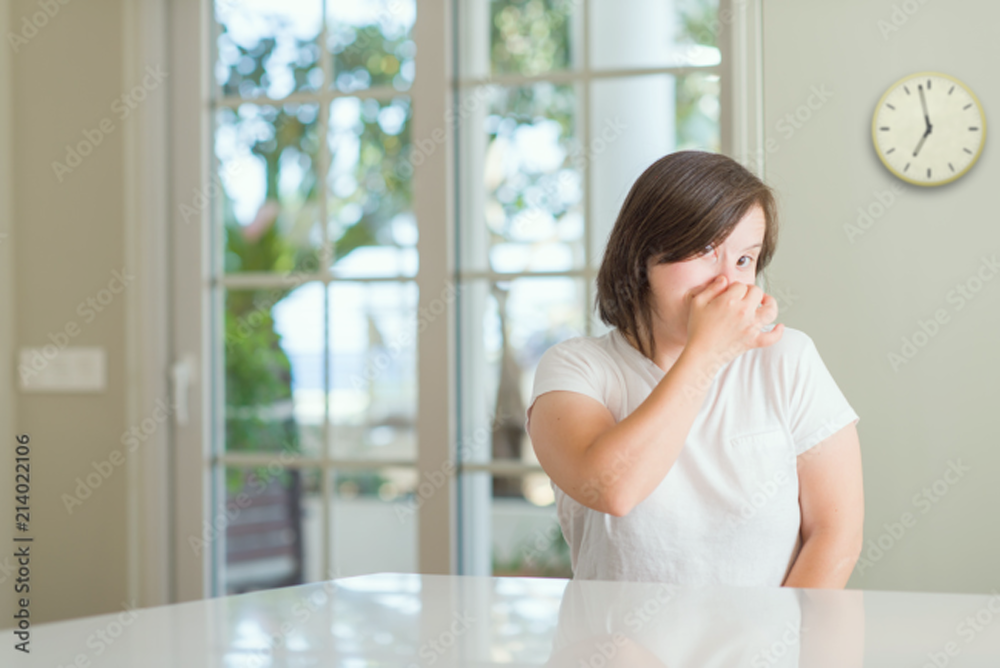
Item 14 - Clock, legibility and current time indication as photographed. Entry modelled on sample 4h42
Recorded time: 6h58
